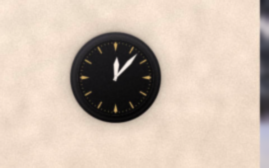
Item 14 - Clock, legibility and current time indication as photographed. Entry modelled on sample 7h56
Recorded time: 12h07
